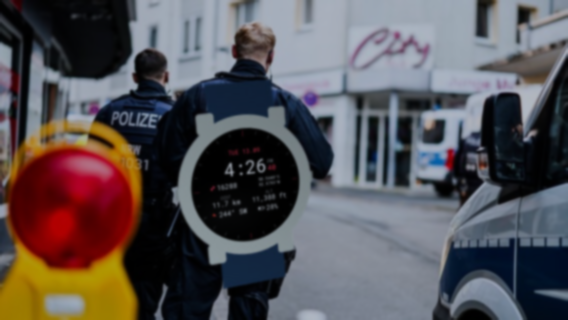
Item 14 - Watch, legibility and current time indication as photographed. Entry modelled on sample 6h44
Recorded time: 4h26
